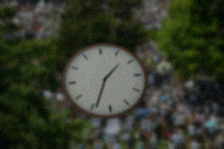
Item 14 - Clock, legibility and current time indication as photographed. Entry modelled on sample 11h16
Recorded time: 1h34
